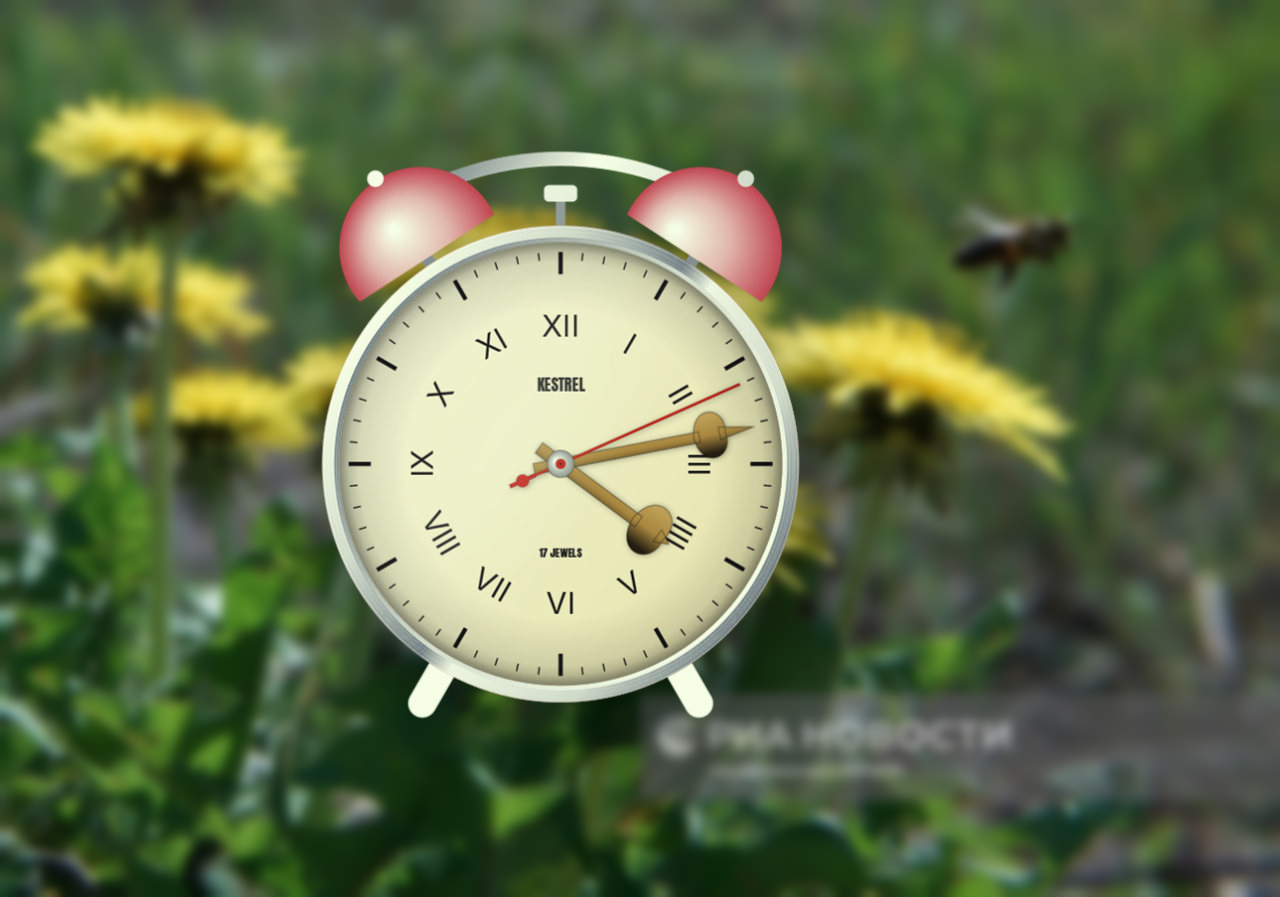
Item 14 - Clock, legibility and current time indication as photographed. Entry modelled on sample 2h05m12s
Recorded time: 4h13m11s
